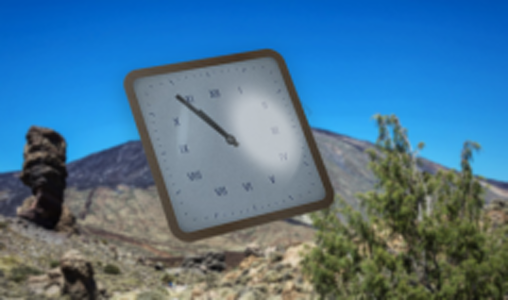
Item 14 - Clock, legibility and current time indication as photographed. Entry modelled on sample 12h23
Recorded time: 10h54
